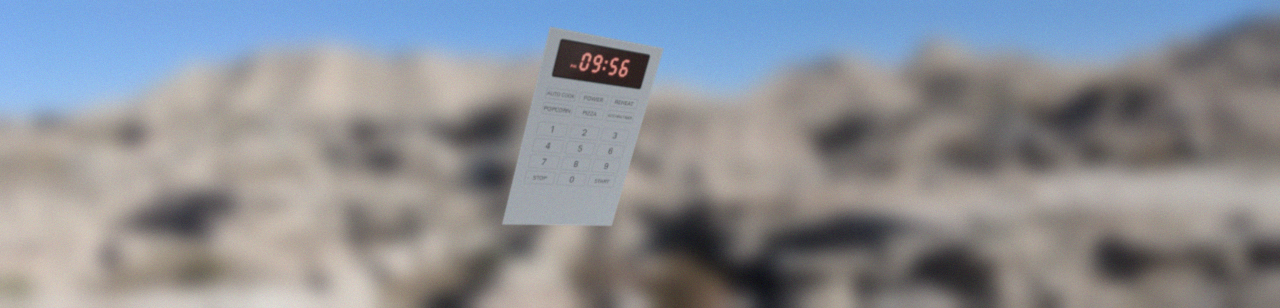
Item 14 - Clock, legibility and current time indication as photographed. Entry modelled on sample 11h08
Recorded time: 9h56
